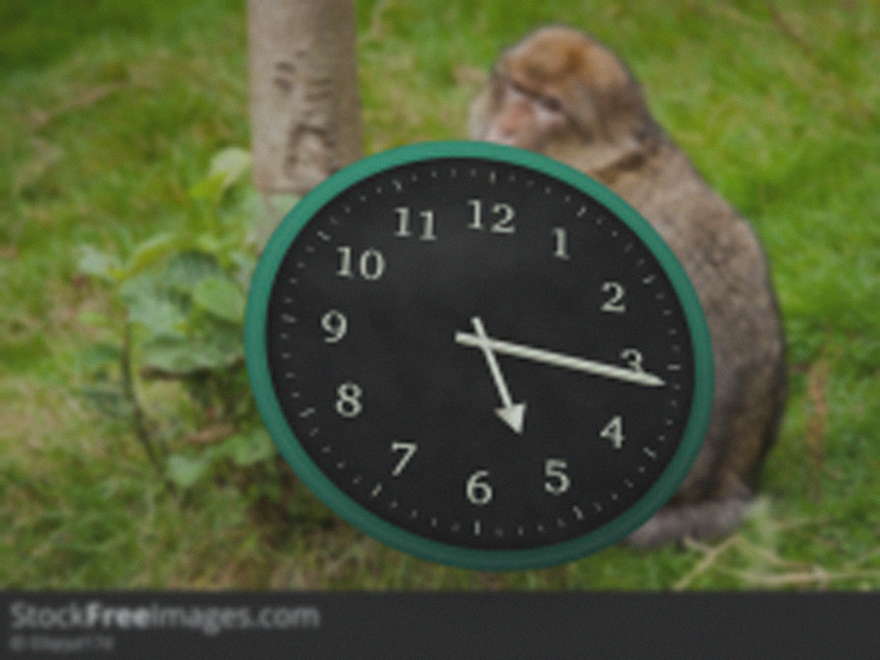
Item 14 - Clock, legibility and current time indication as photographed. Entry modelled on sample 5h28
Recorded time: 5h16
